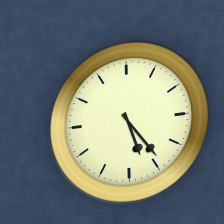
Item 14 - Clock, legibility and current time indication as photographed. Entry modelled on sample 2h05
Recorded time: 5h24
